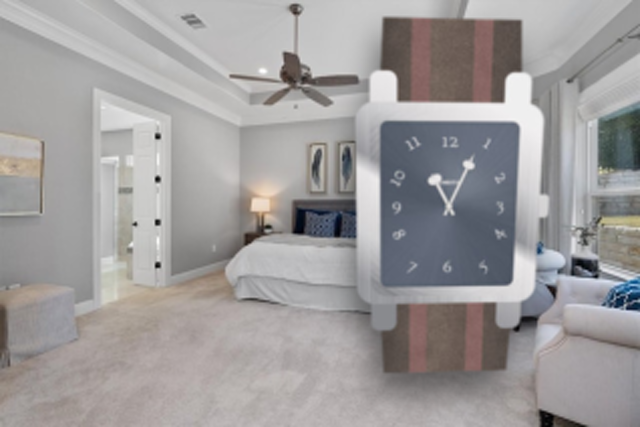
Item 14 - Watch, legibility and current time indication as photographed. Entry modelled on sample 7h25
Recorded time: 11h04
